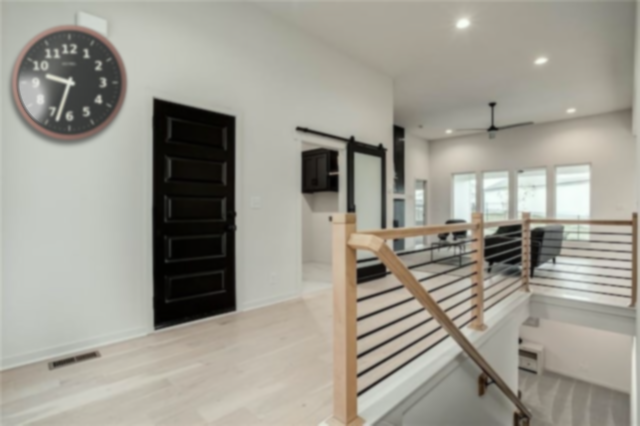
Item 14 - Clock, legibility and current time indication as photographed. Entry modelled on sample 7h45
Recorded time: 9h33
